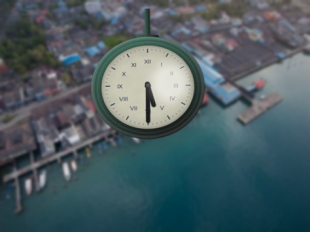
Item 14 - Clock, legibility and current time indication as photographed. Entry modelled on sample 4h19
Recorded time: 5h30
